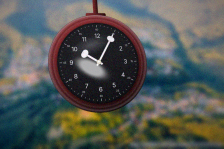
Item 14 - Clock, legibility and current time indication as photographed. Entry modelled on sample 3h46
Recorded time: 10h05
